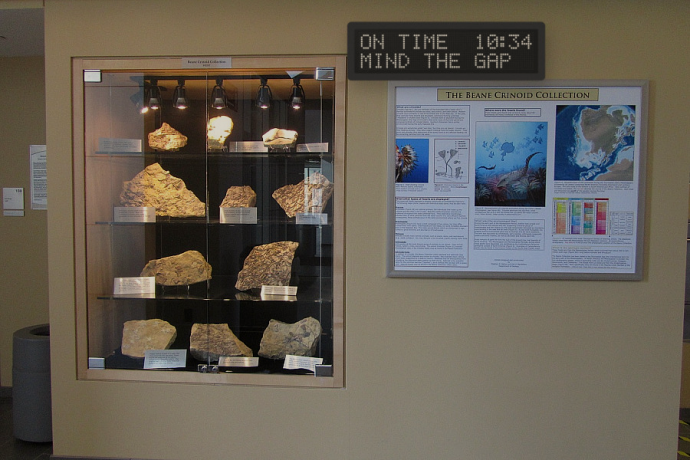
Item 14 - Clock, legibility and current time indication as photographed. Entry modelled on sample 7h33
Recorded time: 10h34
